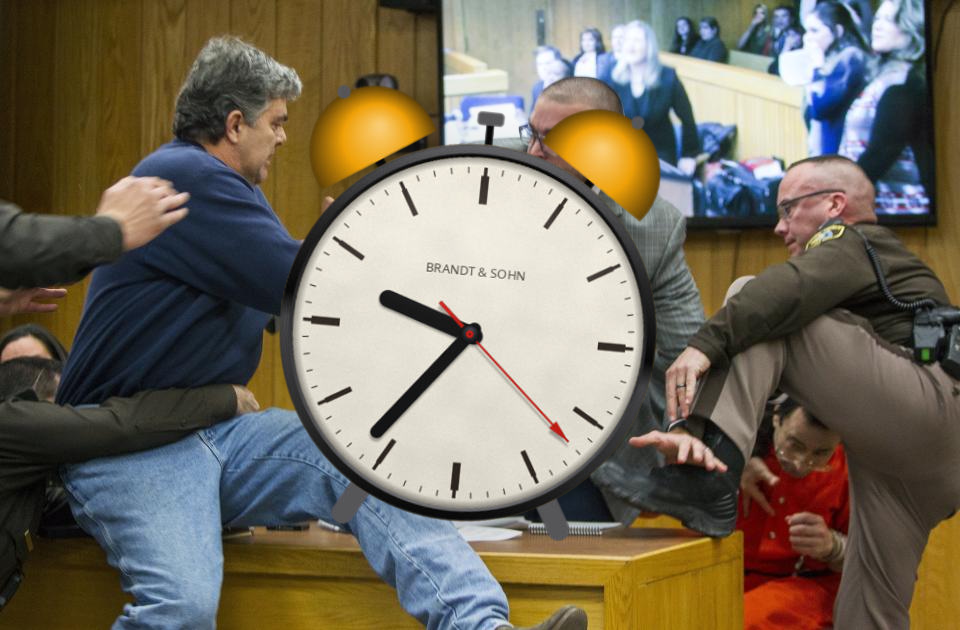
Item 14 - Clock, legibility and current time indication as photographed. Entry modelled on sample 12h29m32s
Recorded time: 9h36m22s
